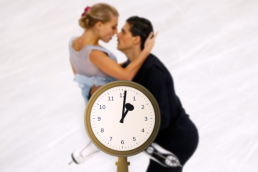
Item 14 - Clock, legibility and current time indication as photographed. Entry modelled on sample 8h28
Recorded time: 1h01
